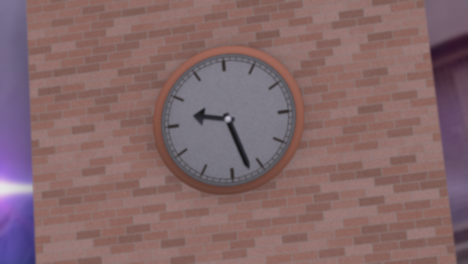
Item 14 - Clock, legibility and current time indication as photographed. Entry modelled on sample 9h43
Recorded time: 9h27
